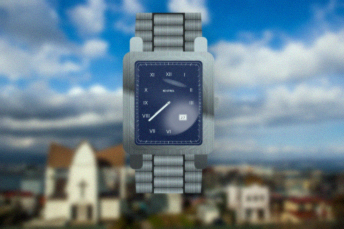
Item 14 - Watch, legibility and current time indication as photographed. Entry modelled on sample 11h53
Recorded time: 7h38
